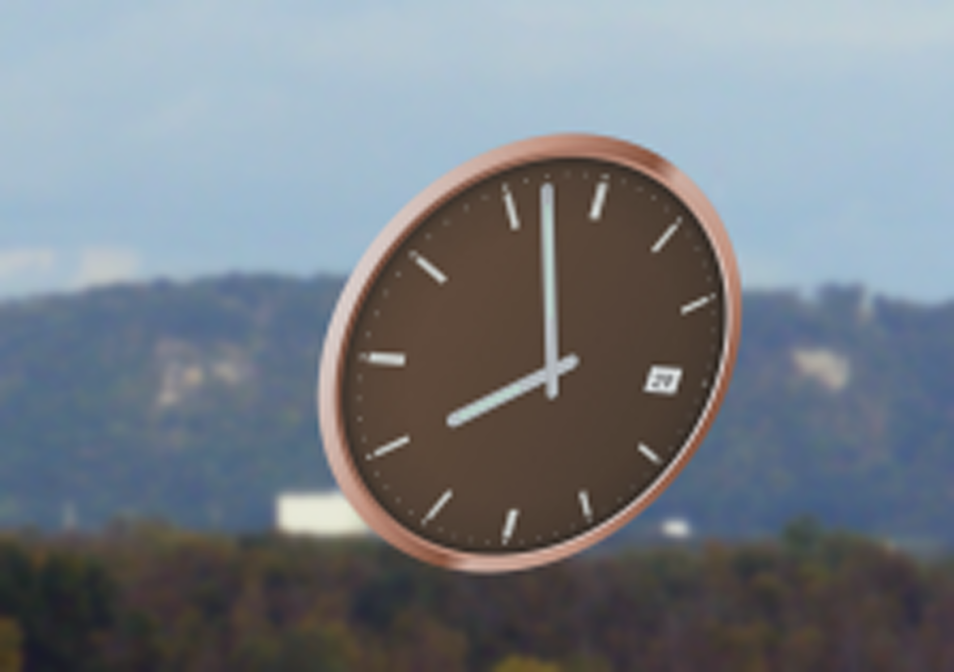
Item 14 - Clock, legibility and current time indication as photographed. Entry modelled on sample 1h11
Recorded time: 7h57
